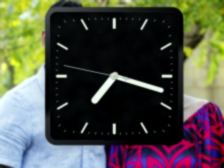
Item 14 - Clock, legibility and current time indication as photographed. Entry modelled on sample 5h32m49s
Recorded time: 7h17m47s
